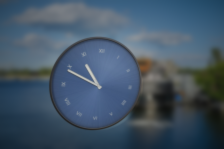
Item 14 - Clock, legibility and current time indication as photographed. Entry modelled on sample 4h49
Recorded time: 10h49
